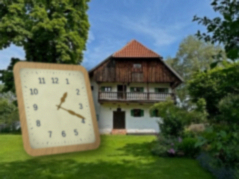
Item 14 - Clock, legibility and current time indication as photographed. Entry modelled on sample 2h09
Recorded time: 1h19
